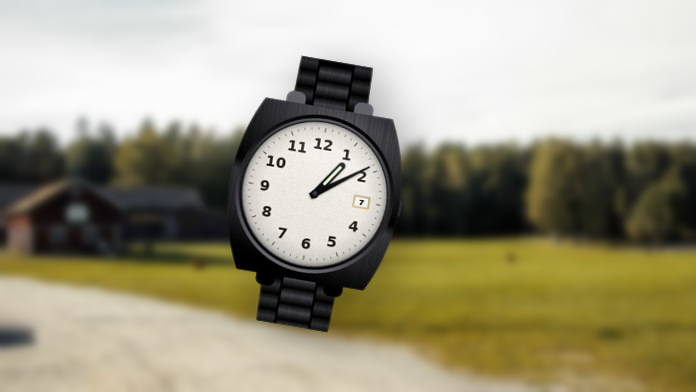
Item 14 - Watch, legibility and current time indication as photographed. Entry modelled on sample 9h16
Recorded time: 1h09
